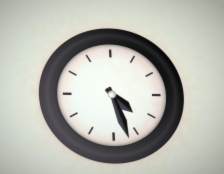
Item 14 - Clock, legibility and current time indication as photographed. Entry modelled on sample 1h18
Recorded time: 4h27
